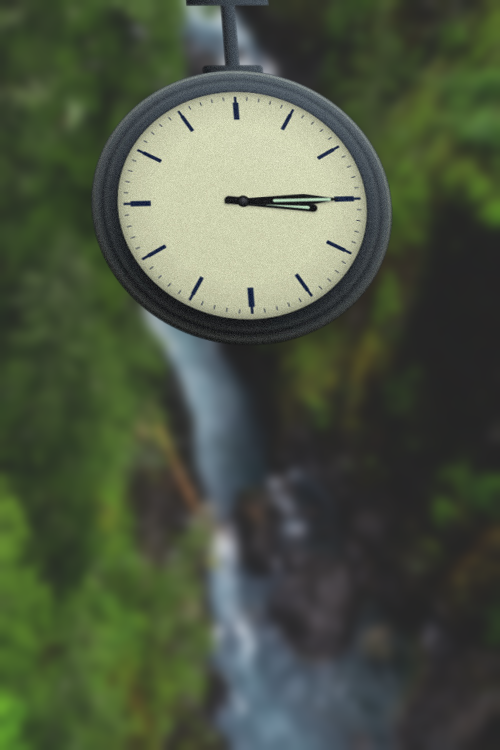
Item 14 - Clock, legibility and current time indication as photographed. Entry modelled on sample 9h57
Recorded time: 3h15
